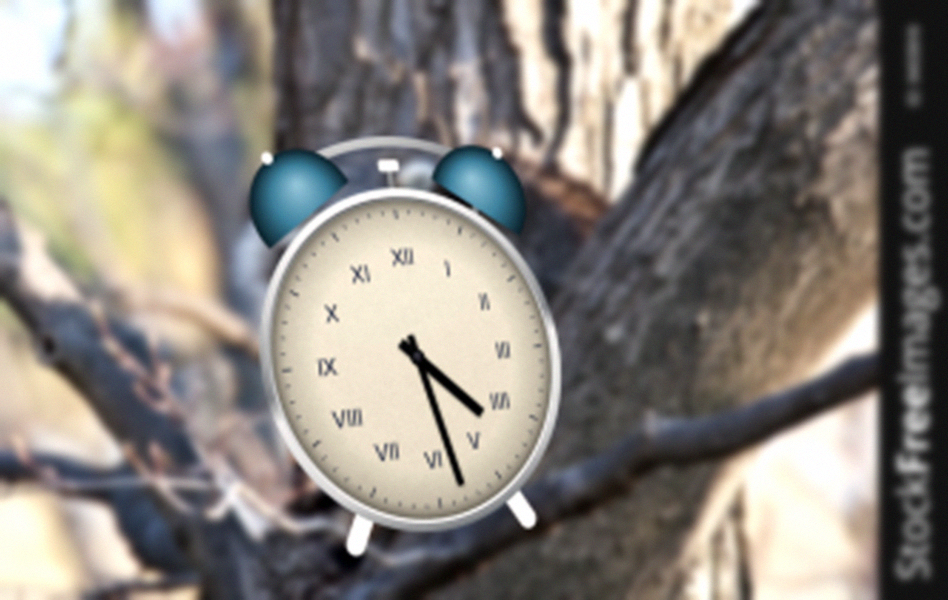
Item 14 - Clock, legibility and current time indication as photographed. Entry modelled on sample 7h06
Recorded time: 4h28
